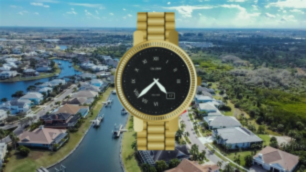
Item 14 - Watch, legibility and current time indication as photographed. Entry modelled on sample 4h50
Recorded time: 4h38
